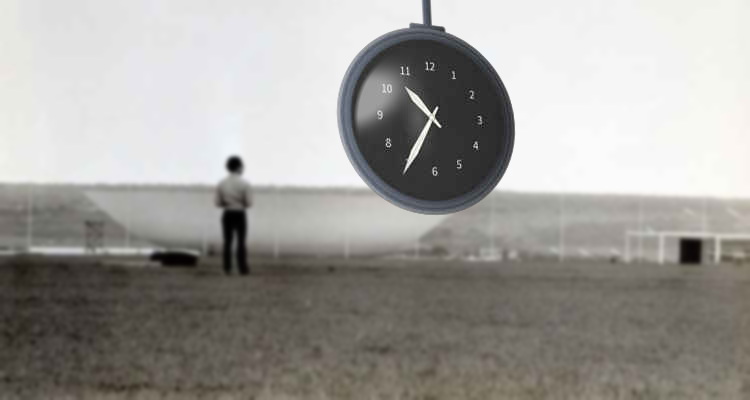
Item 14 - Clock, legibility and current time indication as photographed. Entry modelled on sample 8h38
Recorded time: 10h35
